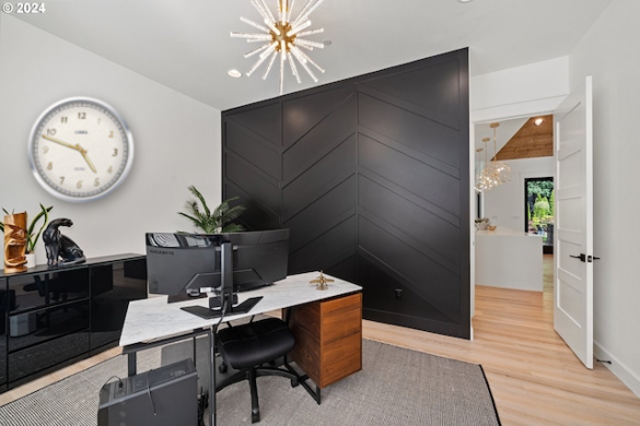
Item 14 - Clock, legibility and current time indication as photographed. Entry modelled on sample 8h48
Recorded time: 4h48
